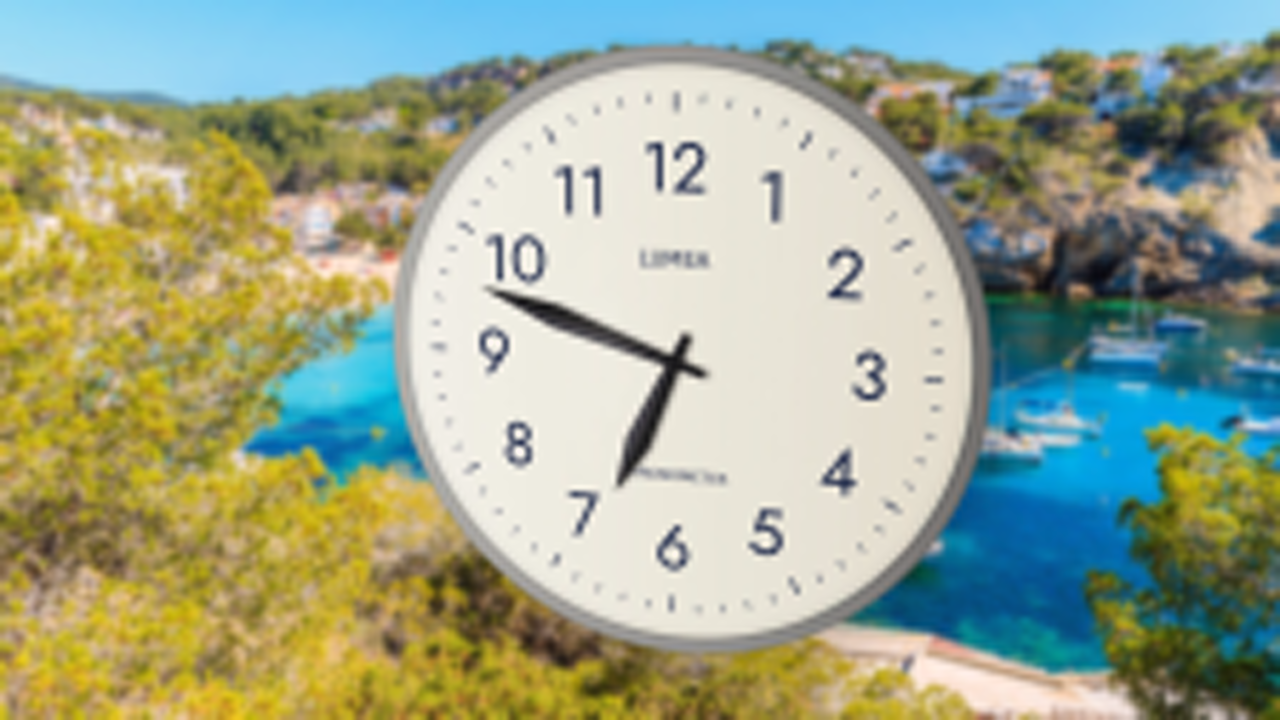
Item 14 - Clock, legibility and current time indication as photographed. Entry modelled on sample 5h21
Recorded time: 6h48
